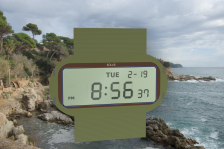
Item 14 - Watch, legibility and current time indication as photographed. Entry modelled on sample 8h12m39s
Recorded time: 8h56m37s
